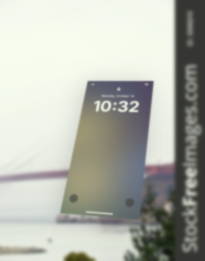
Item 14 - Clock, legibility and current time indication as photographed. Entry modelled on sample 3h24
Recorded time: 10h32
